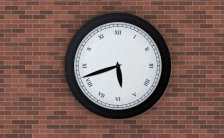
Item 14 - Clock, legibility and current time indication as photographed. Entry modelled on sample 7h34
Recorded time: 5h42
